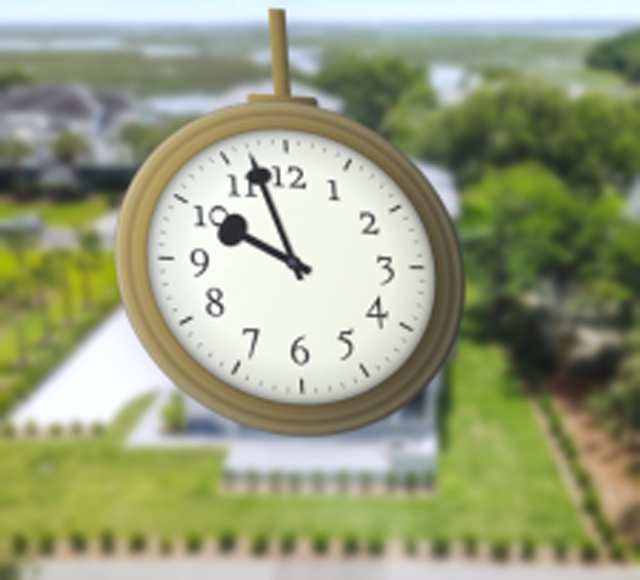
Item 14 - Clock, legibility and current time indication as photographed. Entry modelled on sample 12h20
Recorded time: 9h57
